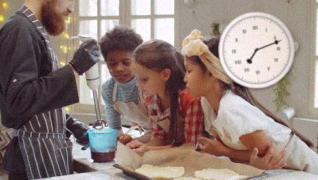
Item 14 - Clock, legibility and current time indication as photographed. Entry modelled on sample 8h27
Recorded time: 7h12
